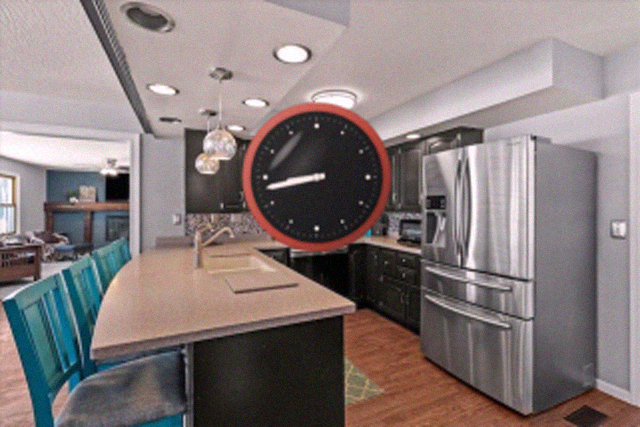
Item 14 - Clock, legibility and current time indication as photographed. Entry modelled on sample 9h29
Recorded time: 8h43
